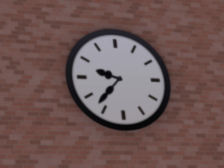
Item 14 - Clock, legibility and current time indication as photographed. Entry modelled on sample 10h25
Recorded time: 9h37
